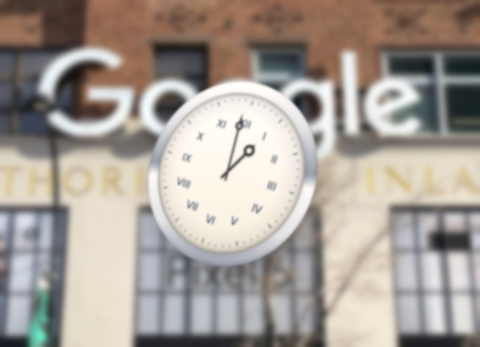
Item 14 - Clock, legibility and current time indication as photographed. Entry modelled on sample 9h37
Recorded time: 12h59
